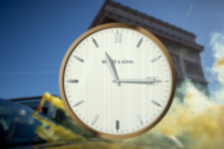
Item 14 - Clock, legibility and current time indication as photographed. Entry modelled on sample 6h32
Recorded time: 11h15
